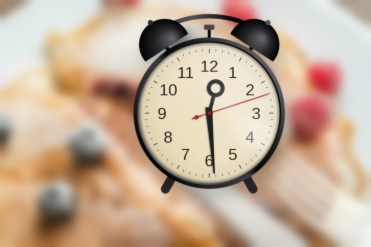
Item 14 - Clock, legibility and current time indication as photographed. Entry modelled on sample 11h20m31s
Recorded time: 12h29m12s
